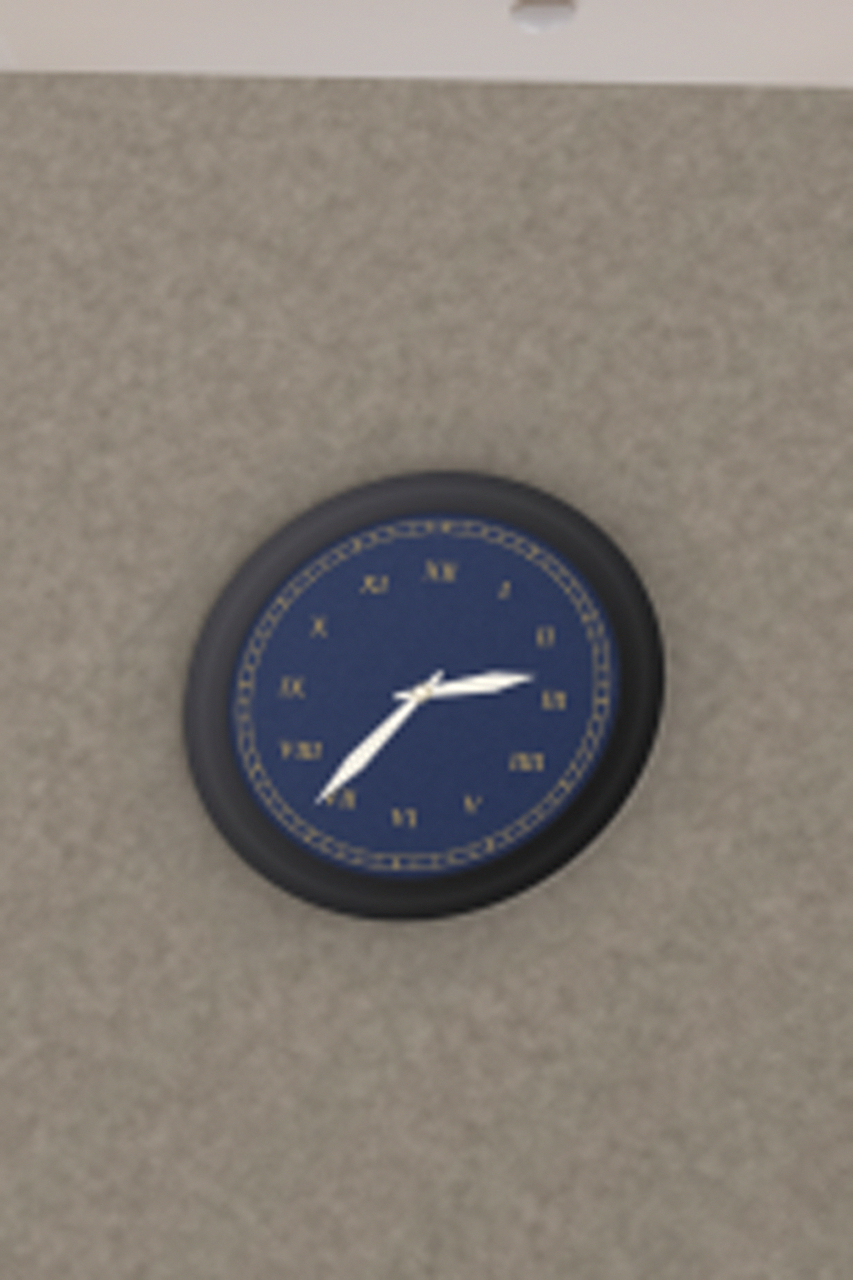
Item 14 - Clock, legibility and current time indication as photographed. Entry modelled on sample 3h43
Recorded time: 2h36
